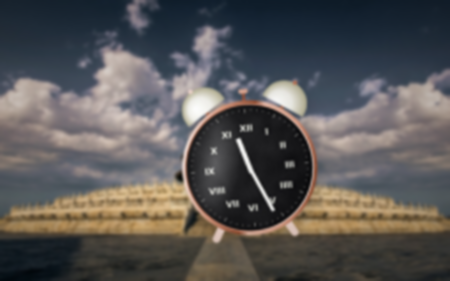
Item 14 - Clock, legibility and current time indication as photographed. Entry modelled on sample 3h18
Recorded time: 11h26
